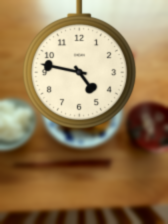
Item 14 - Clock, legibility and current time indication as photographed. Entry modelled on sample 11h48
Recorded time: 4h47
